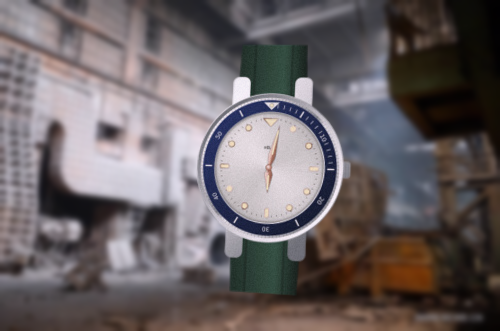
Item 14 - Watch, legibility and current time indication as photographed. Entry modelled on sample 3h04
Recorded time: 6h02
